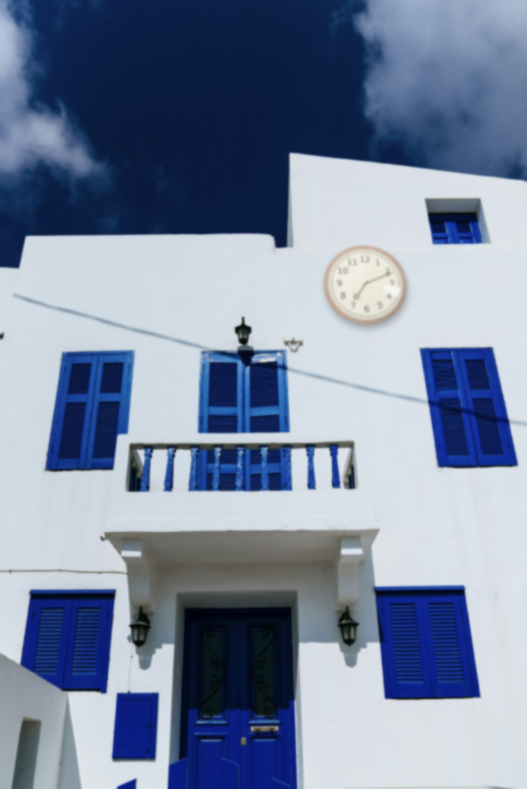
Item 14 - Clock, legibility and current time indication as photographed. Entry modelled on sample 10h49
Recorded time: 7h11
